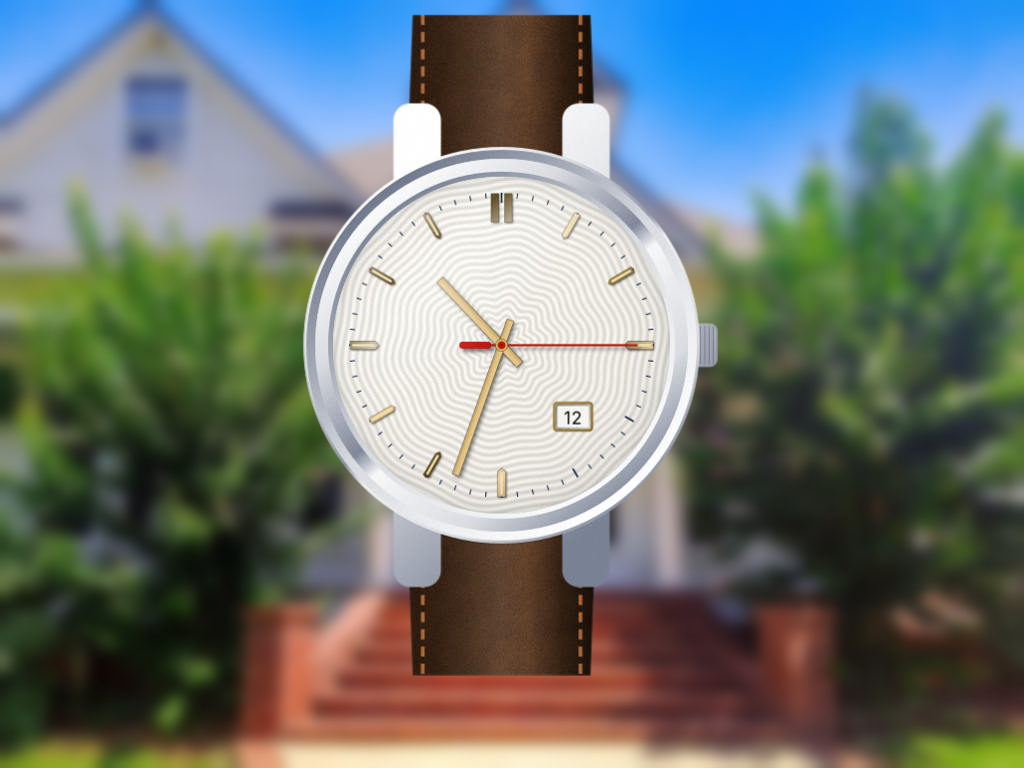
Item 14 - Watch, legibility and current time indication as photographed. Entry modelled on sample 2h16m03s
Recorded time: 10h33m15s
